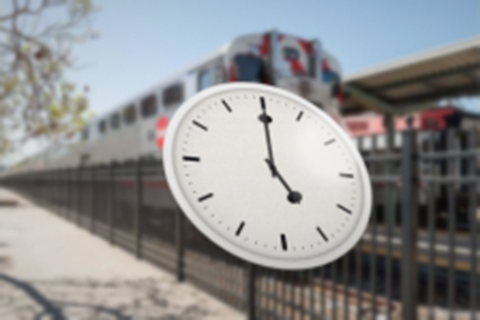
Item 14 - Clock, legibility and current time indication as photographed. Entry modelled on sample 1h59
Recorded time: 5h00
